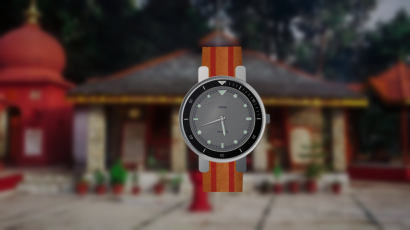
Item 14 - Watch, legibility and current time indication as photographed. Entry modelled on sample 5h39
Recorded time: 5h42
